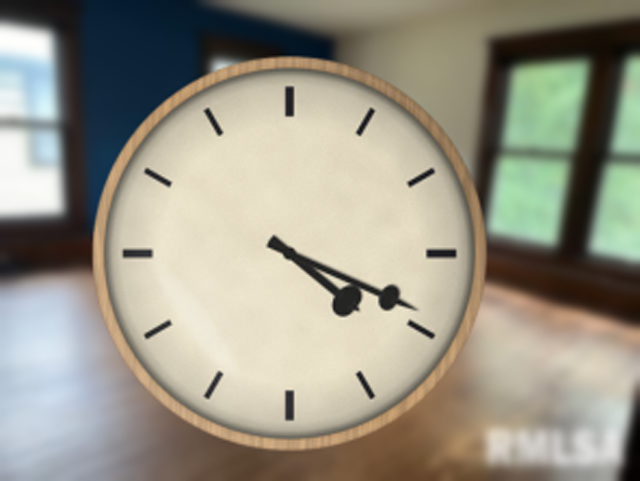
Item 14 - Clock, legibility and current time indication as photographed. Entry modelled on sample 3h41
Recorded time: 4h19
